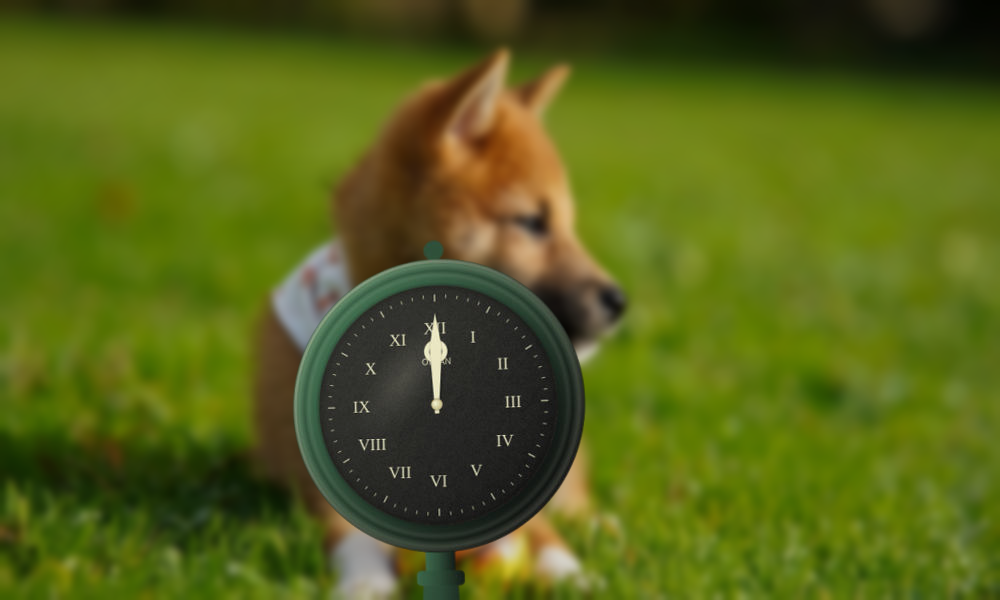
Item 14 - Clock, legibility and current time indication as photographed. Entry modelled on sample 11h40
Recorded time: 12h00
